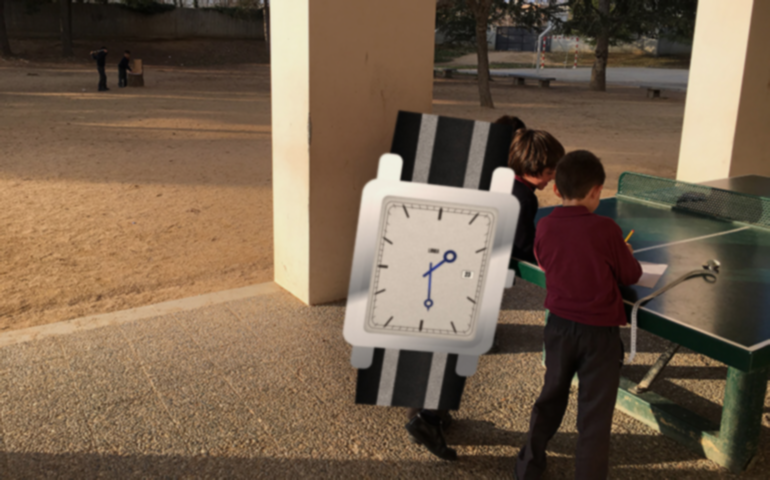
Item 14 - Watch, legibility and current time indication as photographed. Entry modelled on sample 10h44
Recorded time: 1h29
